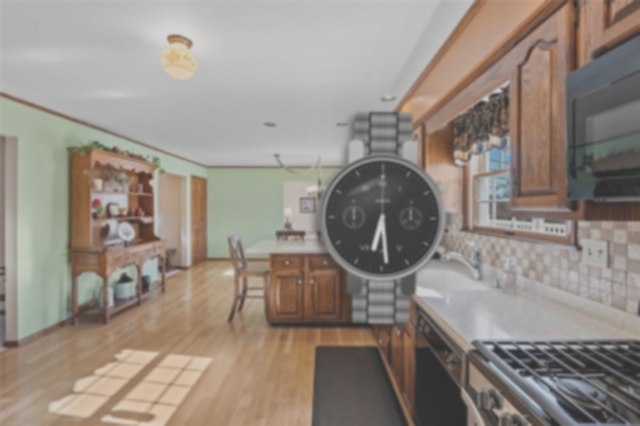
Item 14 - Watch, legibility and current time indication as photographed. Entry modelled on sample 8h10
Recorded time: 6h29
